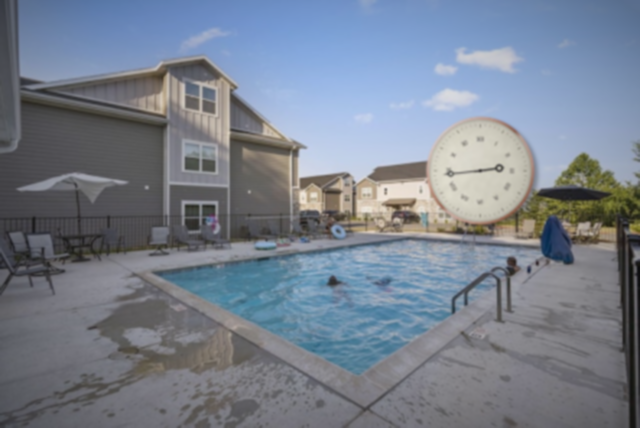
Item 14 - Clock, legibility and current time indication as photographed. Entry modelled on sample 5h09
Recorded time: 2h44
